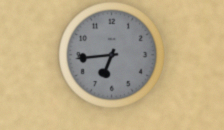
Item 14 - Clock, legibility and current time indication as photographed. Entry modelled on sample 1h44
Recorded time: 6h44
